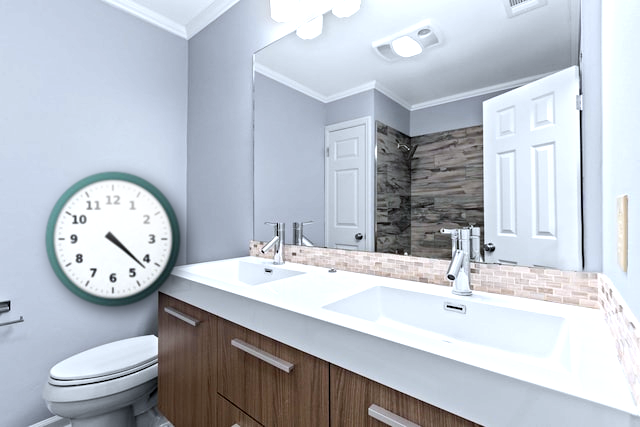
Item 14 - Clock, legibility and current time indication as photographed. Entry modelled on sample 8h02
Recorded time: 4h22
